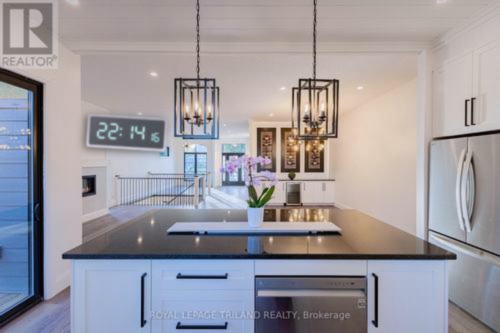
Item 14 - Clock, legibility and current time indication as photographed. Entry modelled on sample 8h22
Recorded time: 22h14
